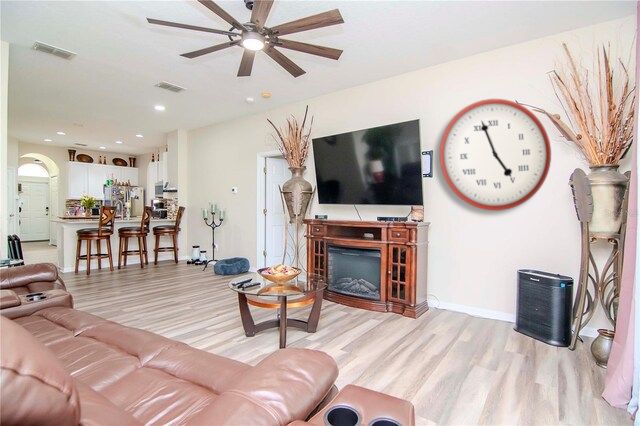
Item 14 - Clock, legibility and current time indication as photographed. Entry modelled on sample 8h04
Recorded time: 4h57
